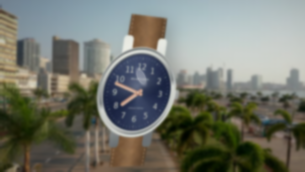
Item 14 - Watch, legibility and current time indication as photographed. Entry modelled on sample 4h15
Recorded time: 7h48
